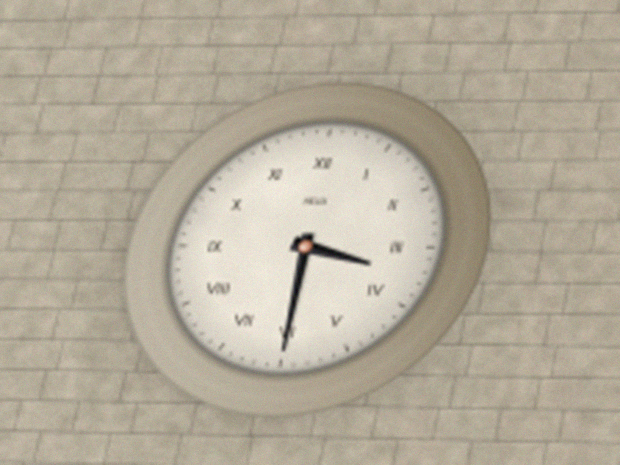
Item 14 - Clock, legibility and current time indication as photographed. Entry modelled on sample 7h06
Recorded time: 3h30
